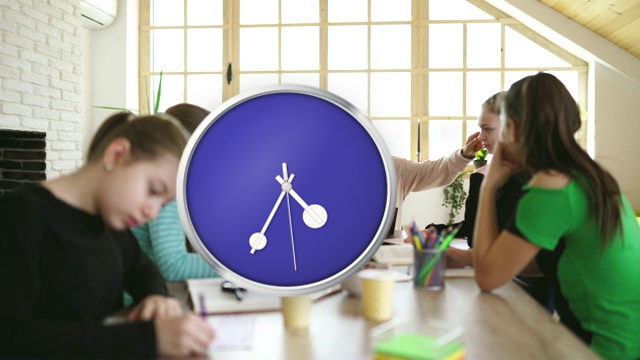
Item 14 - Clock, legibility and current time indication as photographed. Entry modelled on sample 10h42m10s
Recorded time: 4h34m29s
